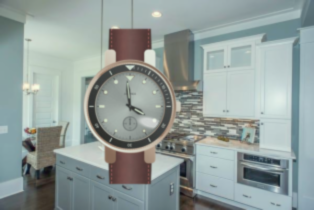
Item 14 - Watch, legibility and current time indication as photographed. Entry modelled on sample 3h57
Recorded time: 3h59
